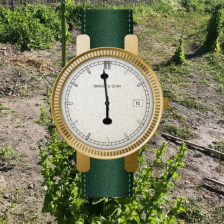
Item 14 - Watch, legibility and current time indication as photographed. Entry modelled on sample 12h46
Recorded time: 5h59
